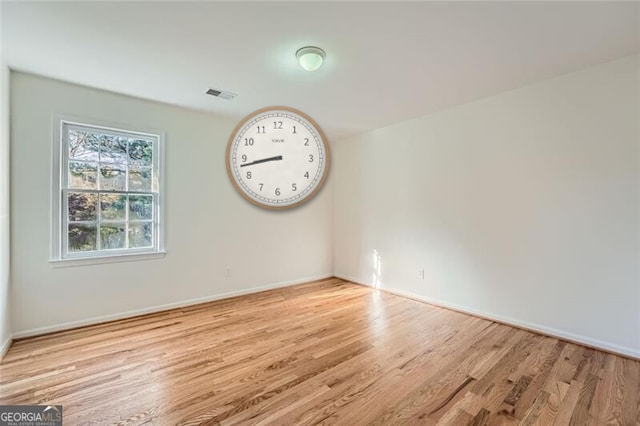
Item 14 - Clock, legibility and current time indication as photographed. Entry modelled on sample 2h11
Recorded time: 8h43
